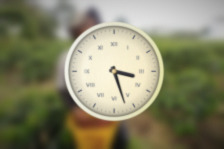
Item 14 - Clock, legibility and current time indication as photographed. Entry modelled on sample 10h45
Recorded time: 3h27
